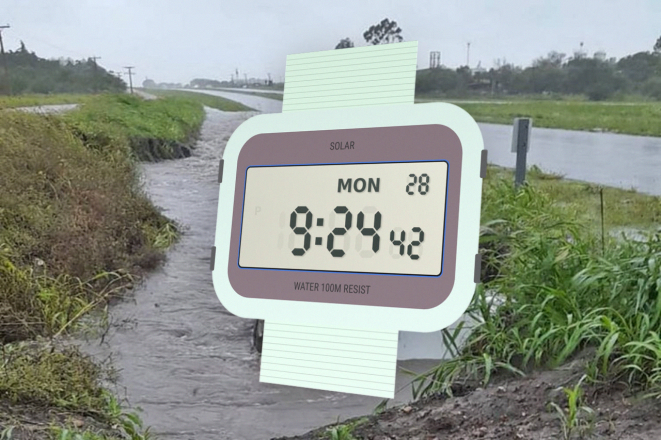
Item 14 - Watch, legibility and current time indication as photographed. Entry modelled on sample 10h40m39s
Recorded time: 9h24m42s
